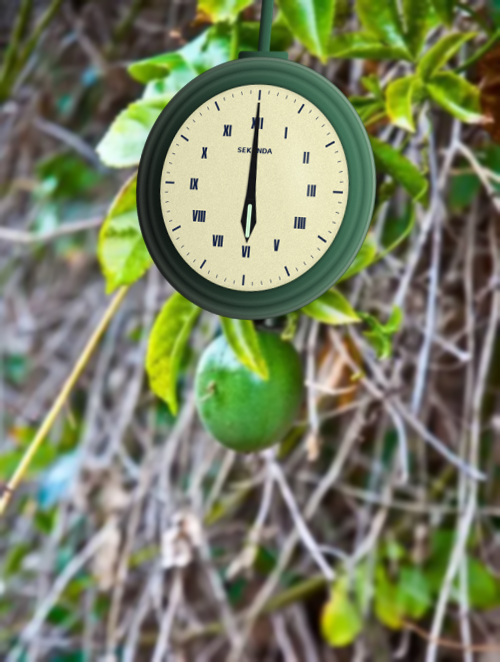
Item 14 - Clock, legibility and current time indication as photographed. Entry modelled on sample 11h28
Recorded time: 6h00
